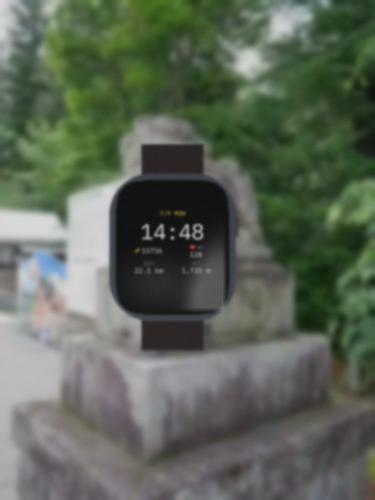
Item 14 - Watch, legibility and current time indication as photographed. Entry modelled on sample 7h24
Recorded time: 14h48
